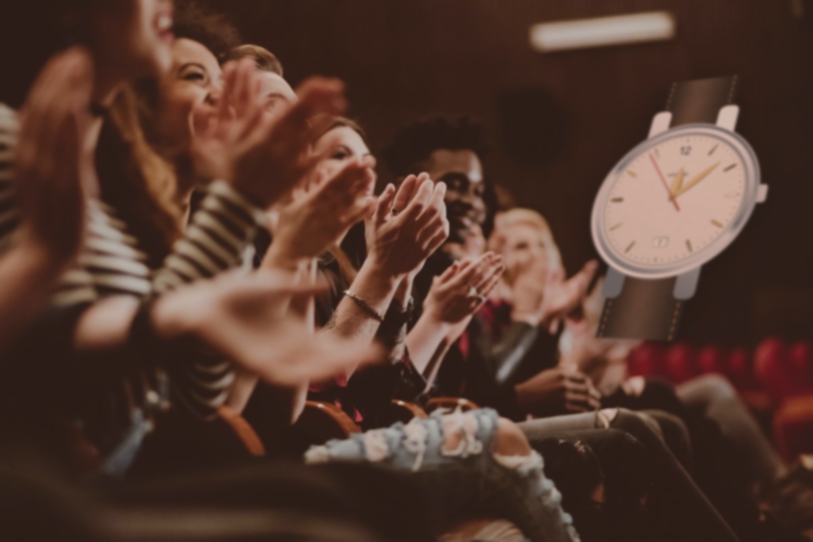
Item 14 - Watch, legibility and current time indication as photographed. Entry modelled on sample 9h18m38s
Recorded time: 12h07m54s
